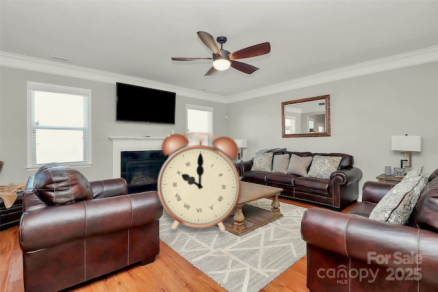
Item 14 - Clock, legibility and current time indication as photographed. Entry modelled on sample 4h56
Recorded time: 10h00
